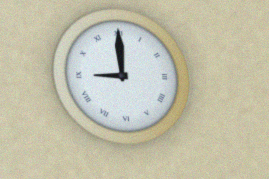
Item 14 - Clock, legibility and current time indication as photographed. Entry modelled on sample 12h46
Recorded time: 9h00
